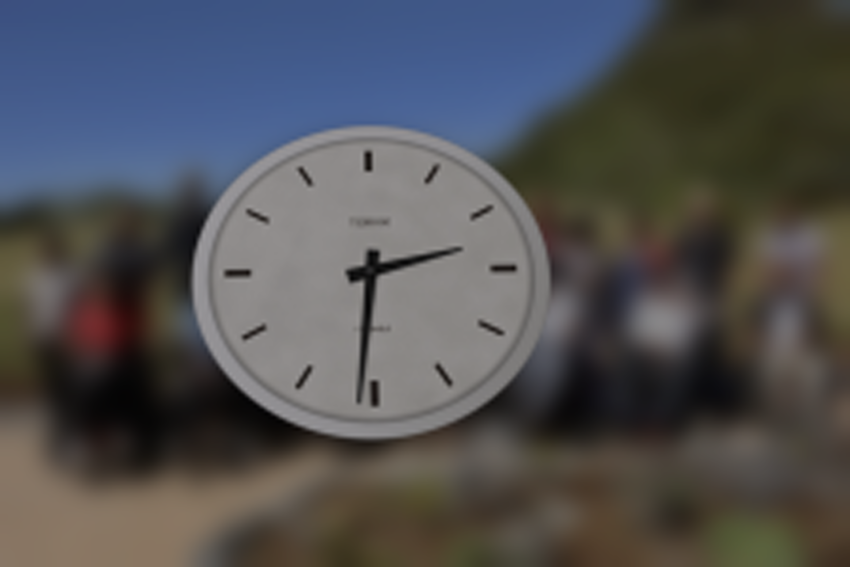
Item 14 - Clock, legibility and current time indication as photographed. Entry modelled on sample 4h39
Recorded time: 2h31
